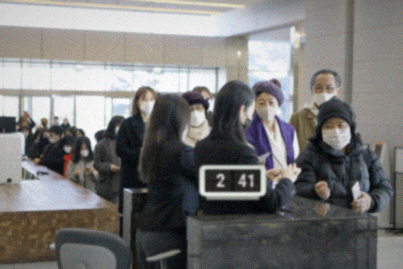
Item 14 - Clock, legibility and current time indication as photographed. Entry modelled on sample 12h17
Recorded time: 2h41
